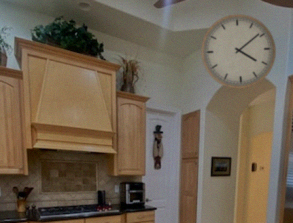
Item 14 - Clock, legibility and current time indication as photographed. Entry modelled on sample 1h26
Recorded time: 4h09
